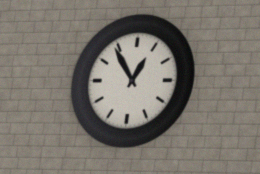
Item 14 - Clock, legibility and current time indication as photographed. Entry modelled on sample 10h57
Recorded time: 12h54
